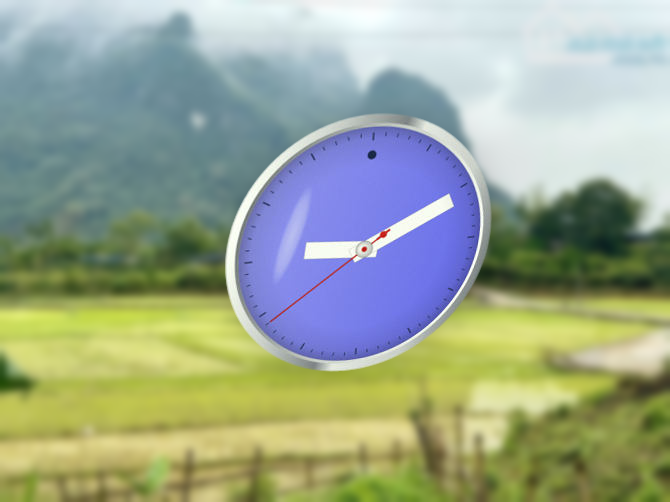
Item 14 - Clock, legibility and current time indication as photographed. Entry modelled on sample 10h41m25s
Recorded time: 9h10m39s
